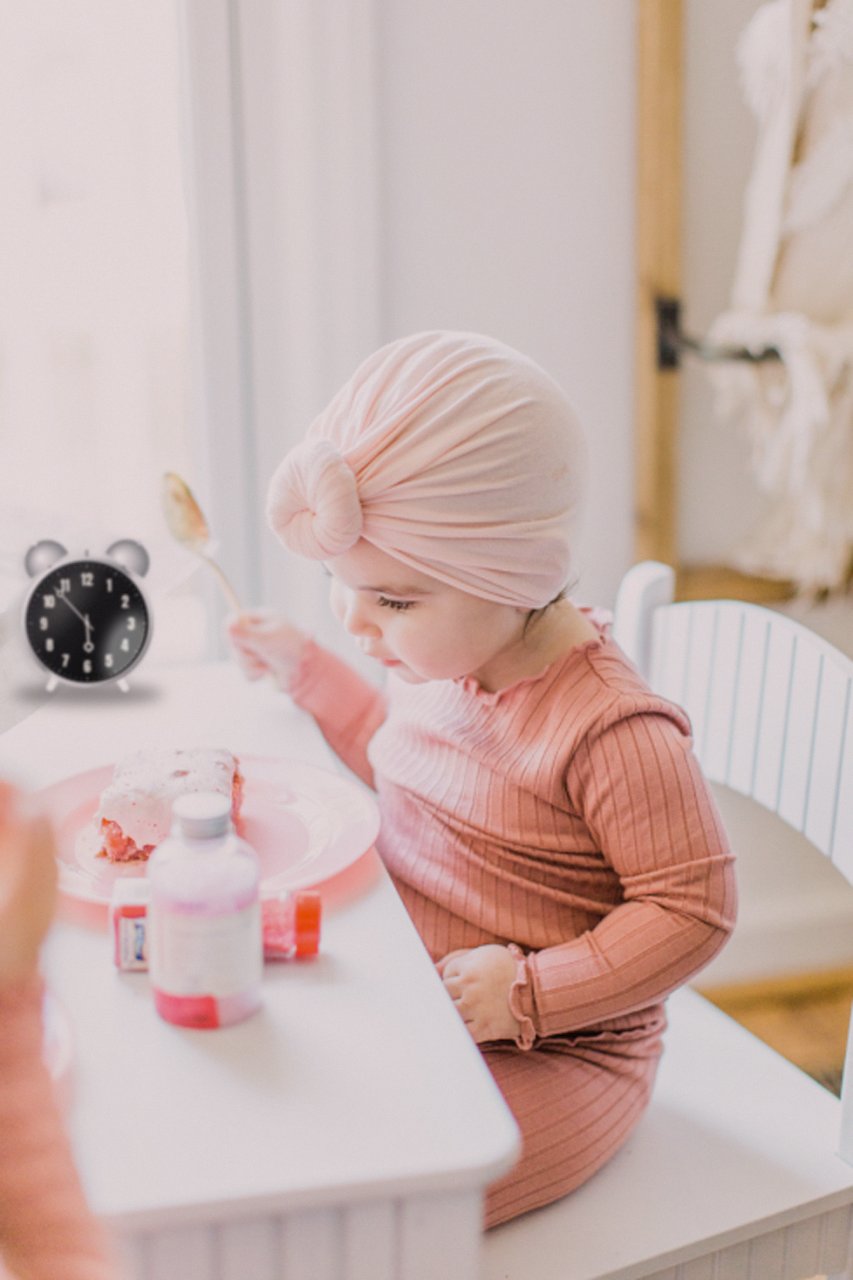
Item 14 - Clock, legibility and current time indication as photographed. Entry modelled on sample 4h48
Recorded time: 5h53
